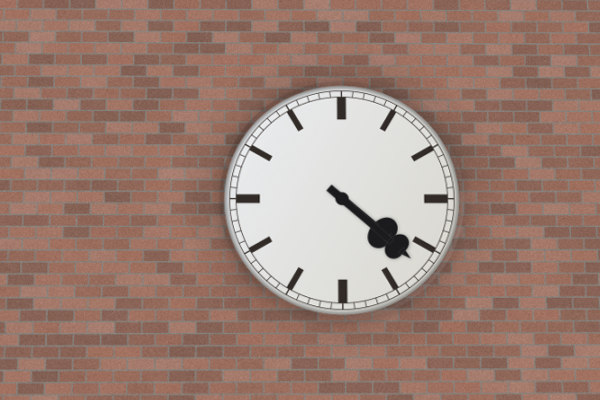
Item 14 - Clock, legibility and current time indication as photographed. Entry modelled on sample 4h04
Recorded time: 4h22
